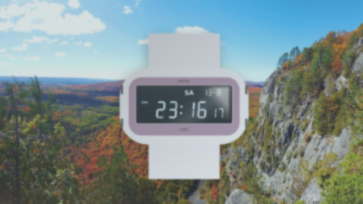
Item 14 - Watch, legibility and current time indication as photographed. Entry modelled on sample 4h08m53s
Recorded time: 23h16m17s
